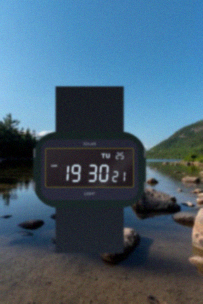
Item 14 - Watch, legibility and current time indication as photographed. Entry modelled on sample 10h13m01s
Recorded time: 19h30m21s
